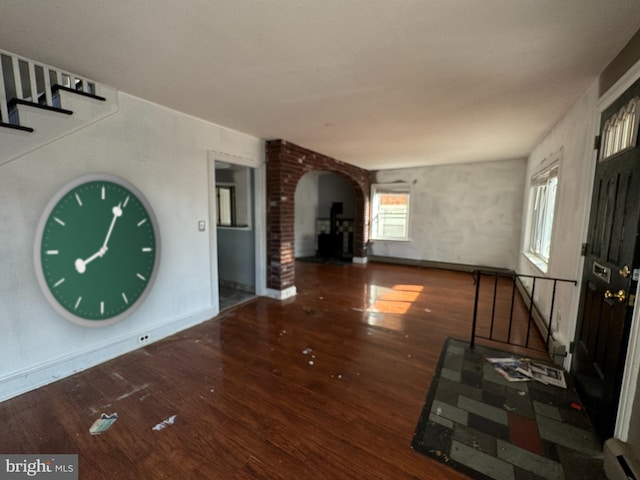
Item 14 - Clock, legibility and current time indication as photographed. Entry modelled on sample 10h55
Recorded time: 8h04
